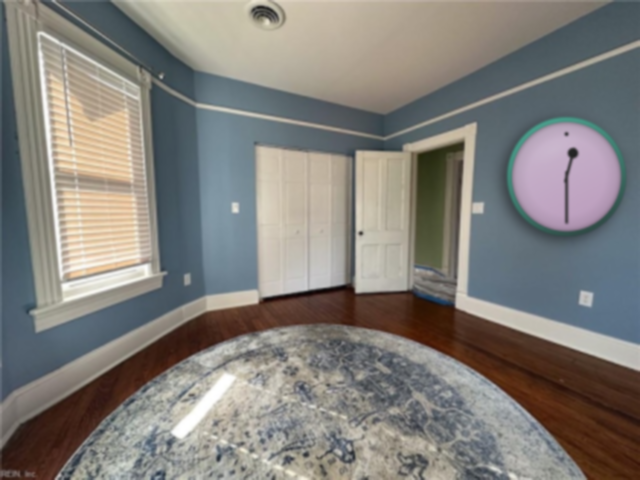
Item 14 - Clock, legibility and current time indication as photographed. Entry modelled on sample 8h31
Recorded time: 12h30
